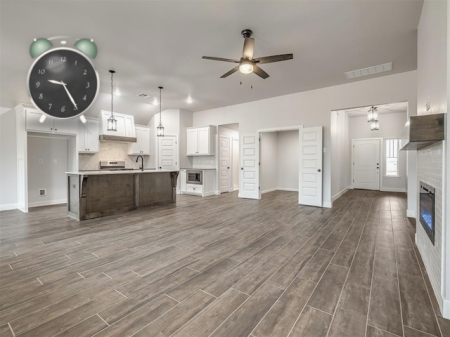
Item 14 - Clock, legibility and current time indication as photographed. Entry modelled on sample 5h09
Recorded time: 9h25
